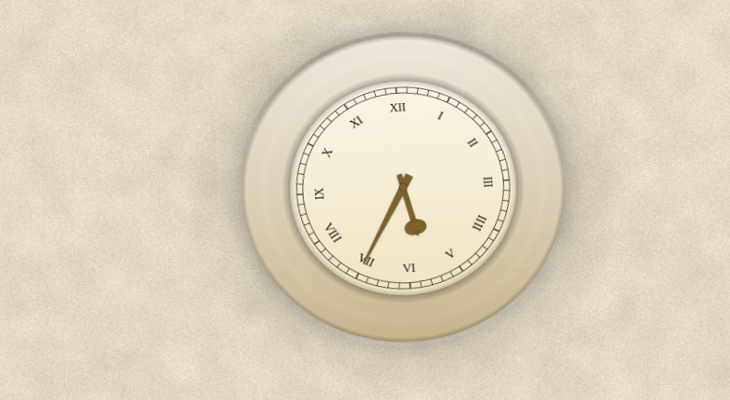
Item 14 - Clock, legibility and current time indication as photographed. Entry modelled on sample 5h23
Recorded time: 5h35
